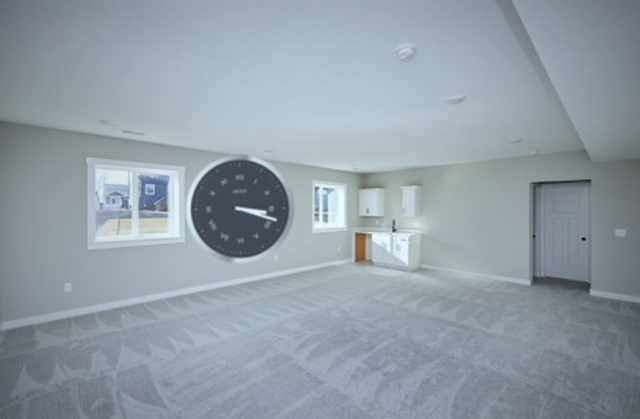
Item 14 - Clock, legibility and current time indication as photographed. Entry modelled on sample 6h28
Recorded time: 3h18
